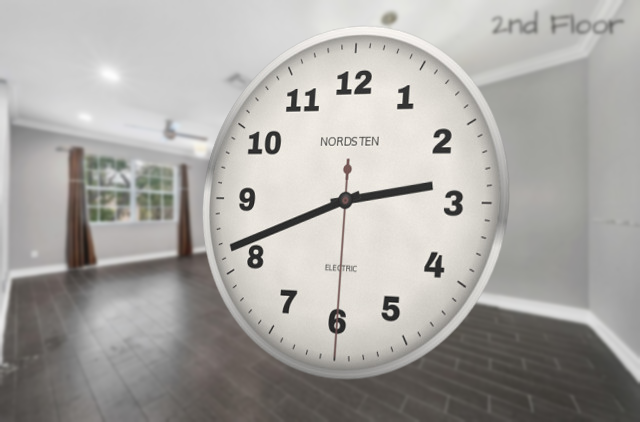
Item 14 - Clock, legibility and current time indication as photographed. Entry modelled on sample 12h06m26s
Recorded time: 2h41m30s
